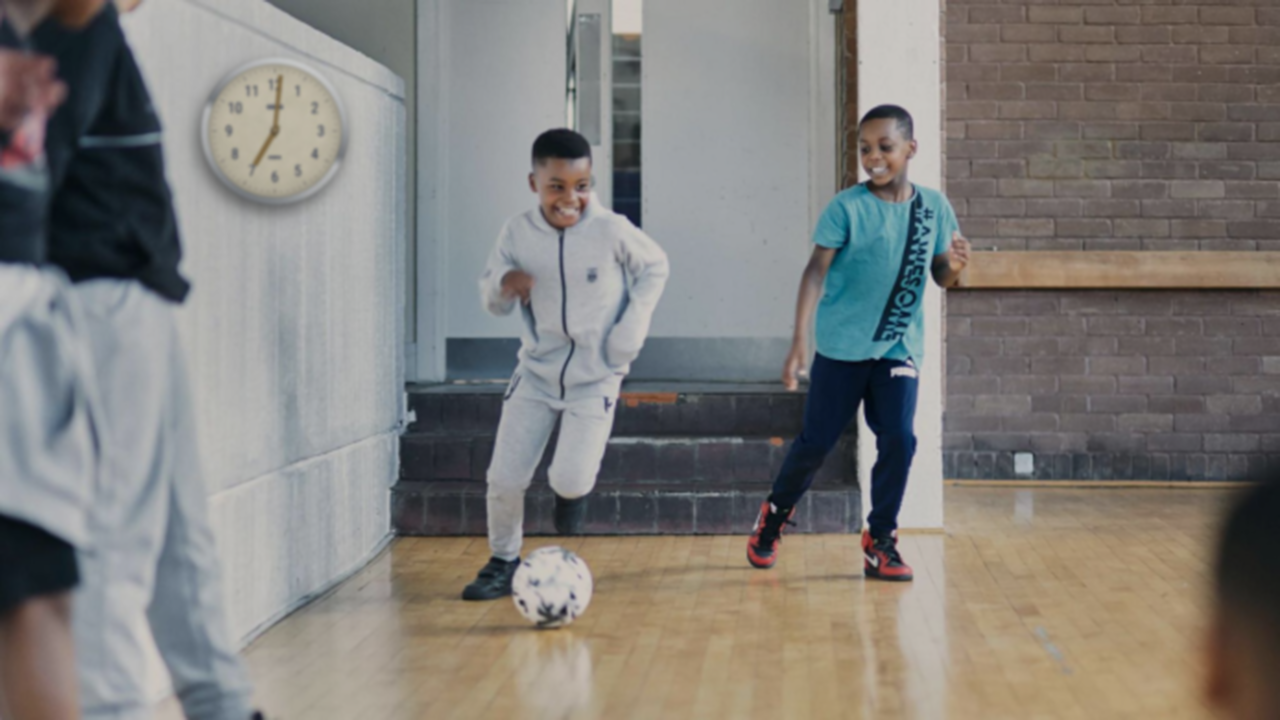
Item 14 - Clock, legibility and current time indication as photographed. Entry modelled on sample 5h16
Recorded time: 7h01
